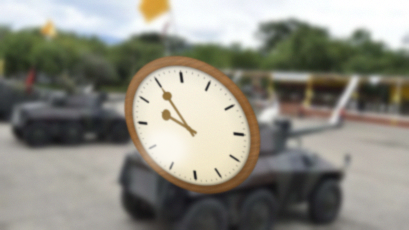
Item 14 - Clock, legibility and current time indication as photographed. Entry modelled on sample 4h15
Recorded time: 9h55
